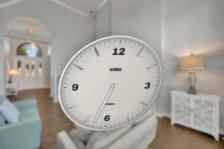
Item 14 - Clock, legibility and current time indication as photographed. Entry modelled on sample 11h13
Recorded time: 6h33
